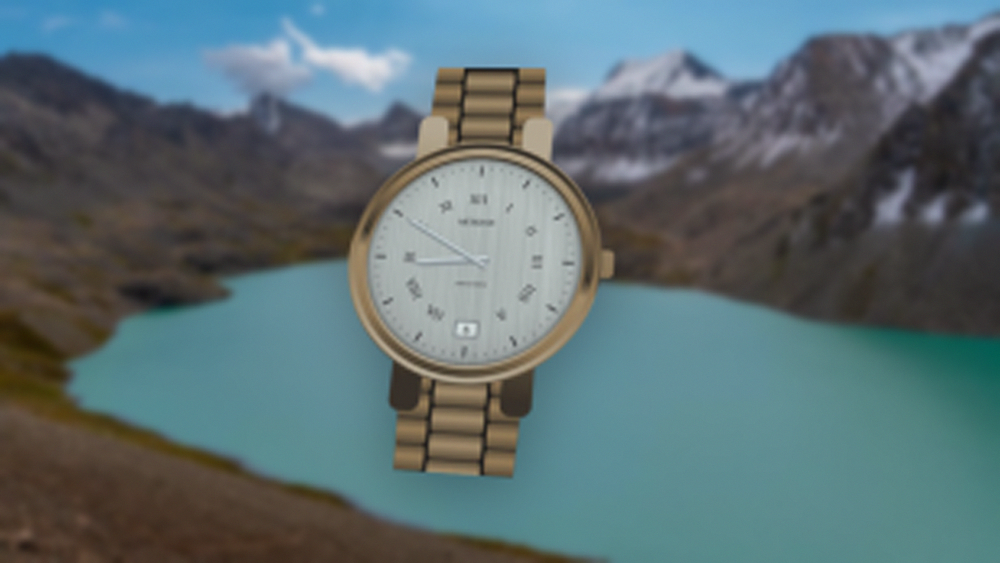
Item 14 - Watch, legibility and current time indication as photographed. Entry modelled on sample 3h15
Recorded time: 8h50
